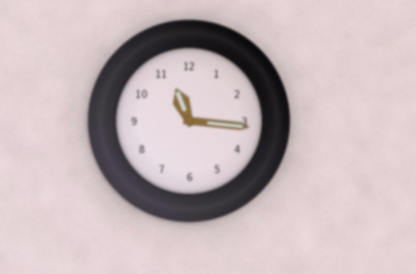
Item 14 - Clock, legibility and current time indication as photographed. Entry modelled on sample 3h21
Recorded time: 11h16
